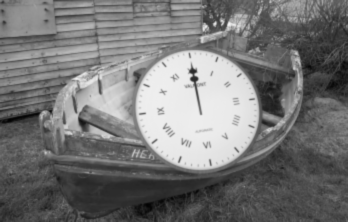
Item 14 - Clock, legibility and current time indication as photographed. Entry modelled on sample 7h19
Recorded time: 12h00
